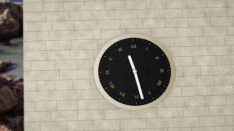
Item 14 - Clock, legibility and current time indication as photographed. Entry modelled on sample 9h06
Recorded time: 11h28
